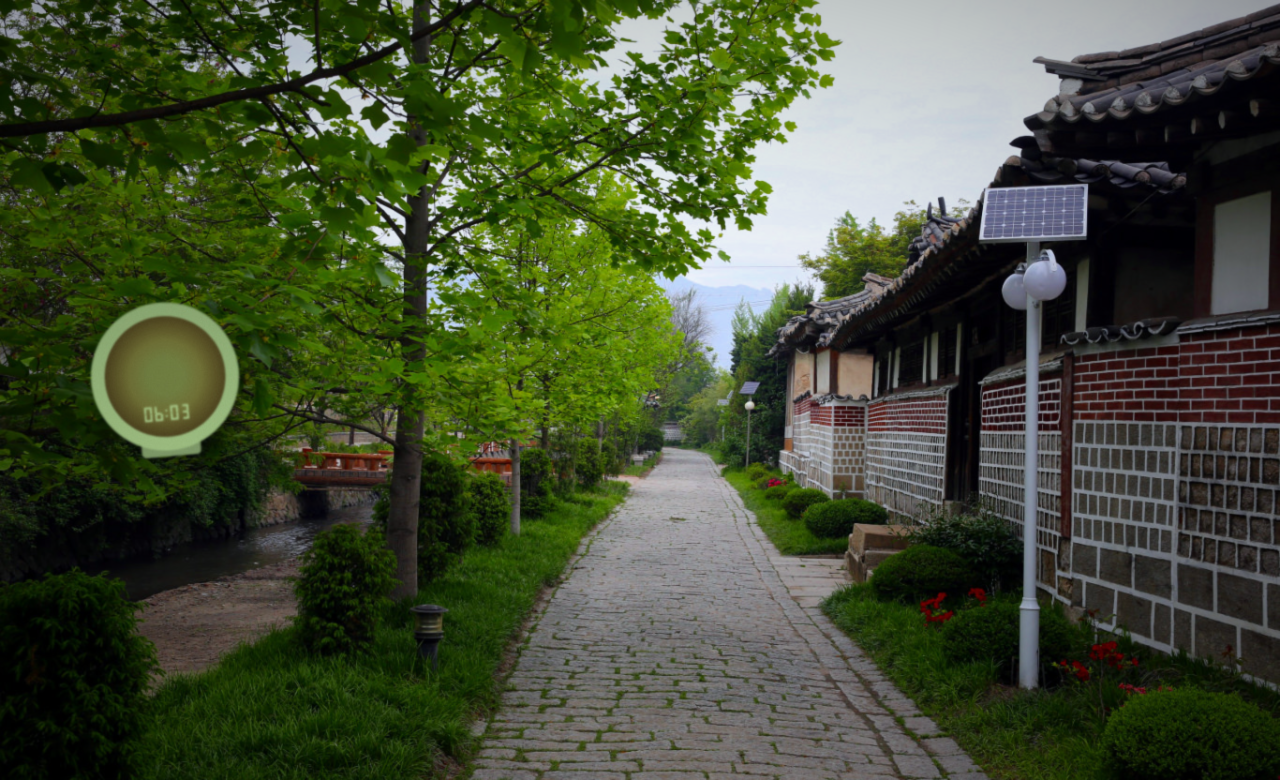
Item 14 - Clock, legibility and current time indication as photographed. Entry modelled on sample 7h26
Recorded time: 6h03
